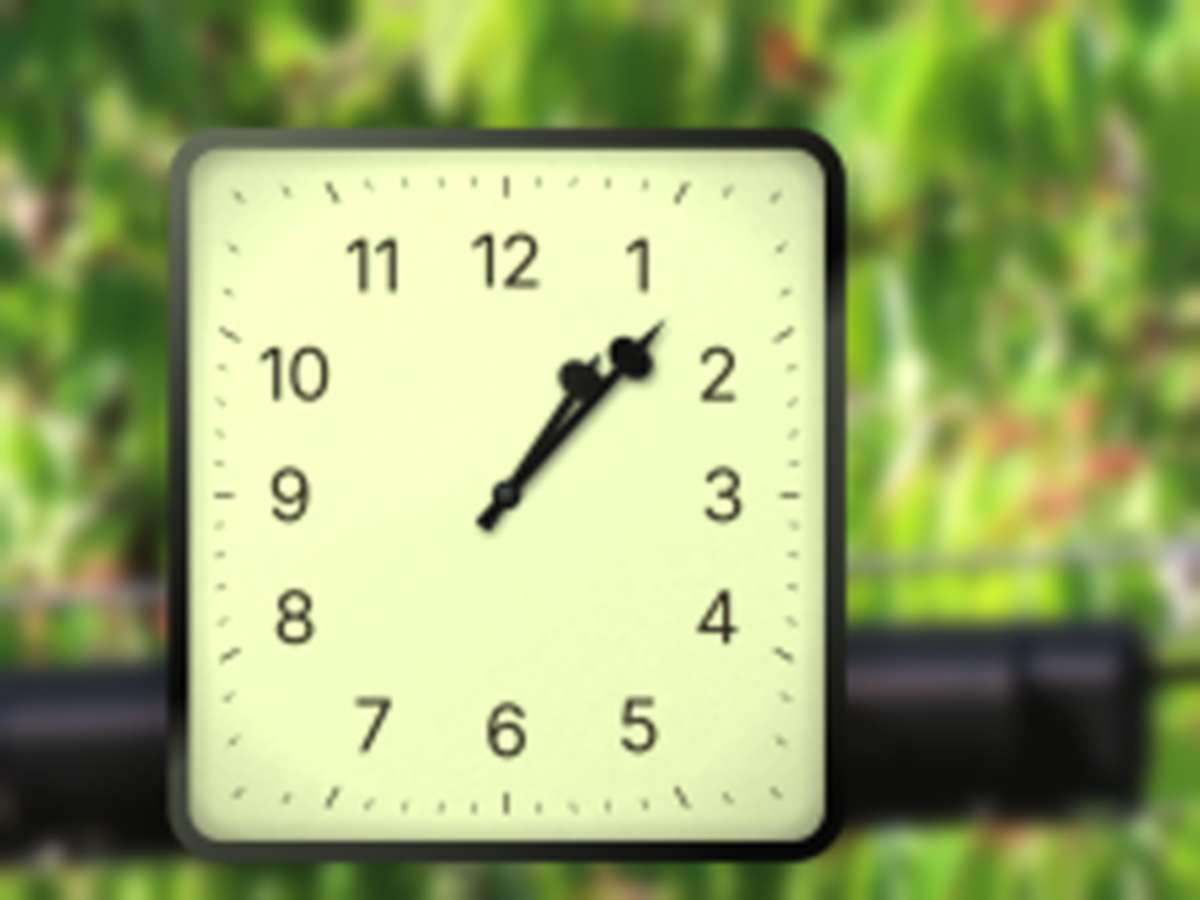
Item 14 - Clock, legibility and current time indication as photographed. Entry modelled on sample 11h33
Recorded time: 1h07
